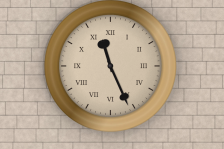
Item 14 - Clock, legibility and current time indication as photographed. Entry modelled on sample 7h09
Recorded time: 11h26
